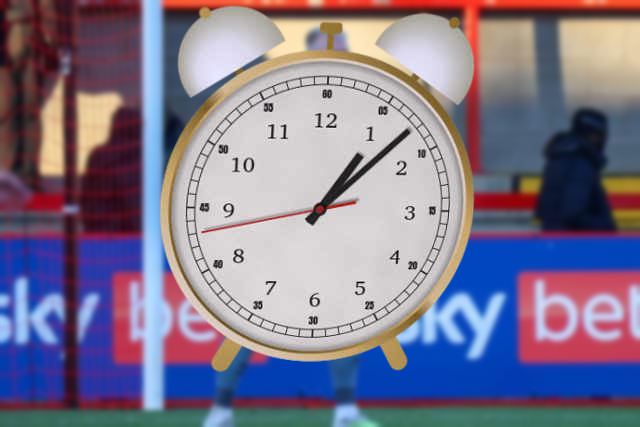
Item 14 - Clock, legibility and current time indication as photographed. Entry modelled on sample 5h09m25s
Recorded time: 1h07m43s
